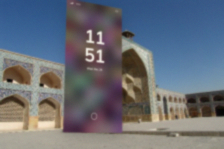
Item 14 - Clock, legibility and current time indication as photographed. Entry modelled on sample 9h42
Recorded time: 11h51
